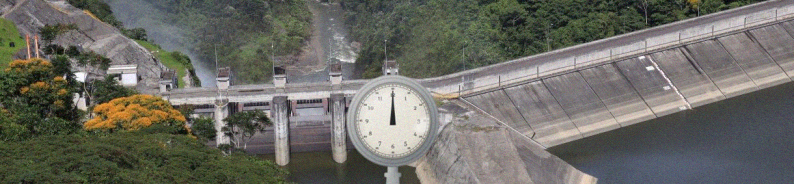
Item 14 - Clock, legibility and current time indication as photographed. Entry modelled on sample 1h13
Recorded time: 12h00
